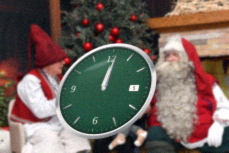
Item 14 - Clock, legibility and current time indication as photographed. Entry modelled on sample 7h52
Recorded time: 12h01
